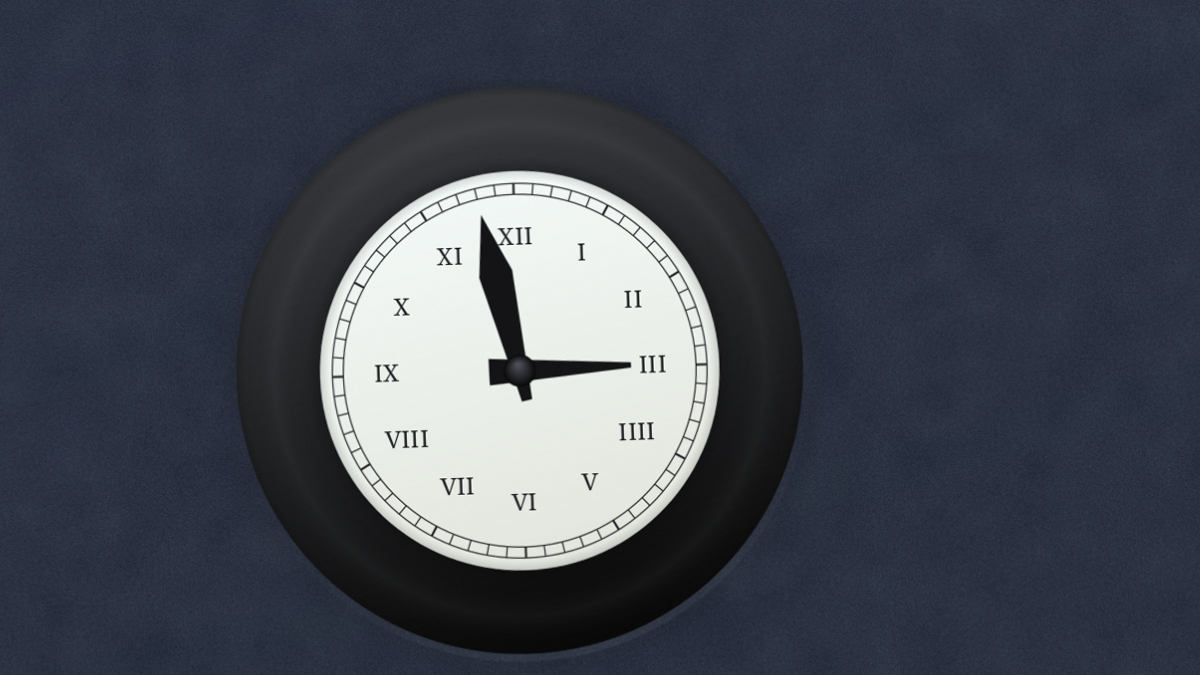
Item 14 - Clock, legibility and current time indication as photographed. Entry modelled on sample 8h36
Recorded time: 2h58
